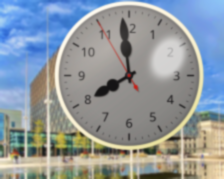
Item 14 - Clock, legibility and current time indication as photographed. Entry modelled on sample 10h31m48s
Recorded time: 7h58m55s
